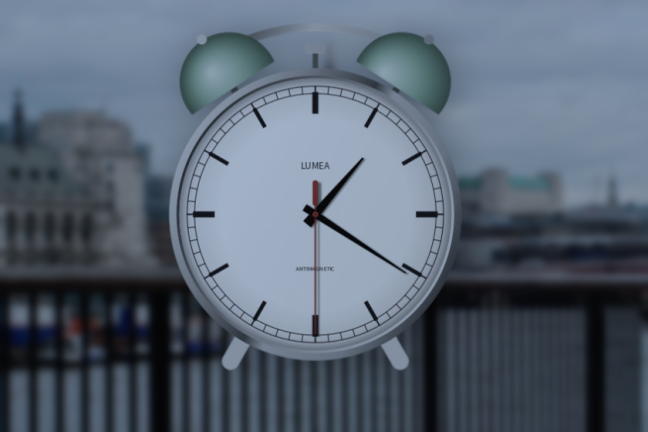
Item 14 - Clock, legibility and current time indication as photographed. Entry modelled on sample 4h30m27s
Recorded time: 1h20m30s
